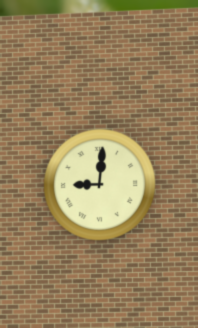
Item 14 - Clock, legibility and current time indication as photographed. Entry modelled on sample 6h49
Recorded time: 9h01
